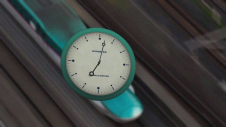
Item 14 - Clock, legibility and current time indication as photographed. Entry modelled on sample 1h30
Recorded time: 7h02
